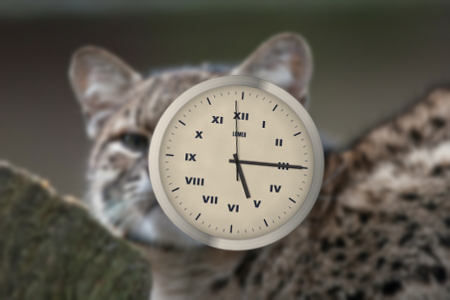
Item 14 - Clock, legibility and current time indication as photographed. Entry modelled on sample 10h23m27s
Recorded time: 5h14m59s
